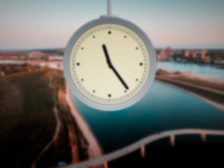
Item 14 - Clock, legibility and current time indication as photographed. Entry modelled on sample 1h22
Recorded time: 11h24
